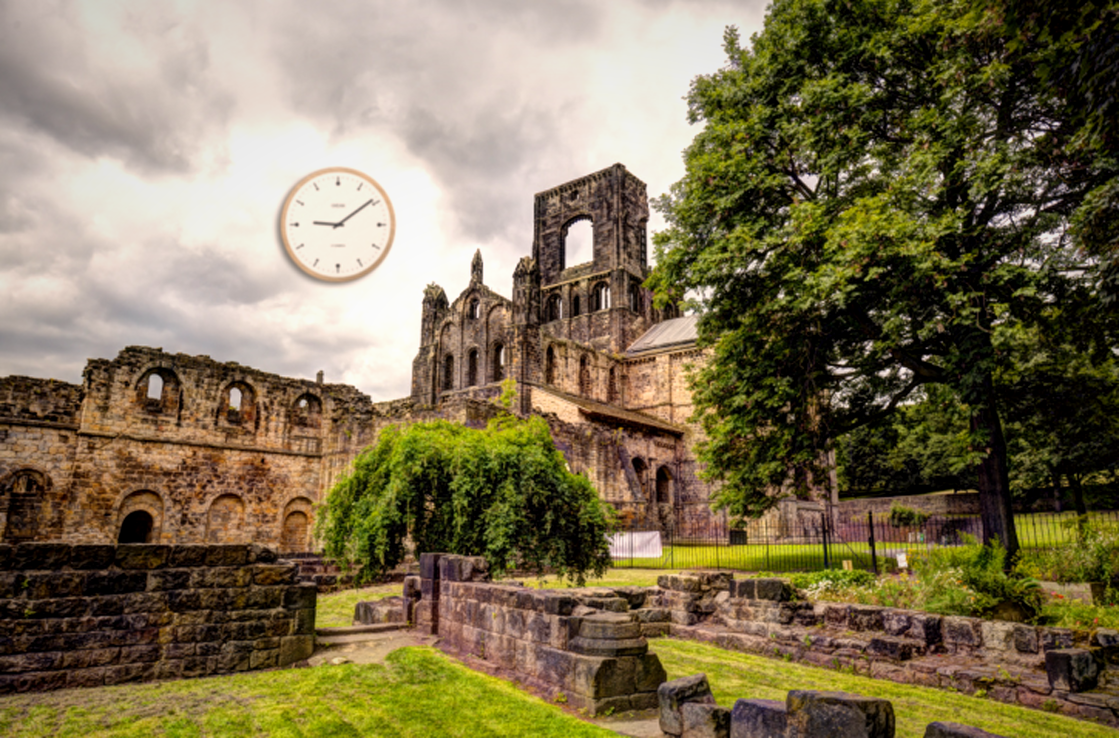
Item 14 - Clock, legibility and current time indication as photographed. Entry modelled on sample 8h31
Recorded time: 9h09
